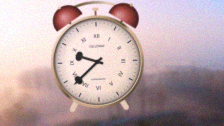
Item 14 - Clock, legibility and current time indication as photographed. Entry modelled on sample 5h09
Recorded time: 9h38
